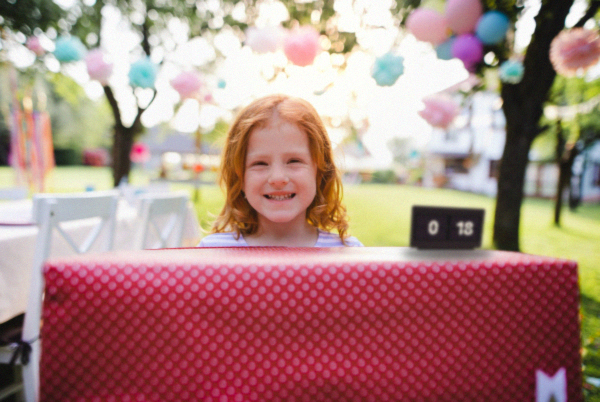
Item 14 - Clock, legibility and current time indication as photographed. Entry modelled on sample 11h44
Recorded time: 0h18
